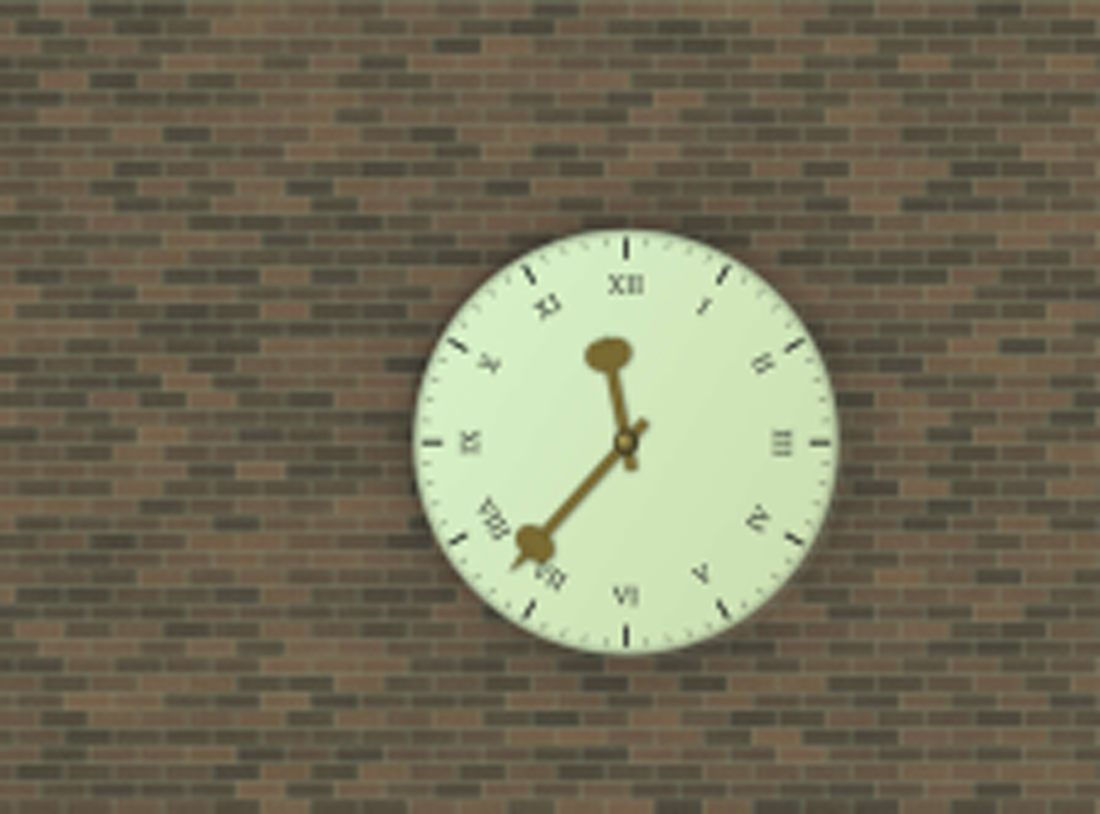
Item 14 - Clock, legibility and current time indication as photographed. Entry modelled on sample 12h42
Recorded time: 11h37
